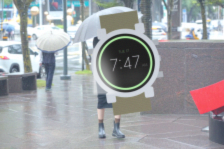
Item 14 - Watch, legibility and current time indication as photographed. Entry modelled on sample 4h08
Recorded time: 7h47
